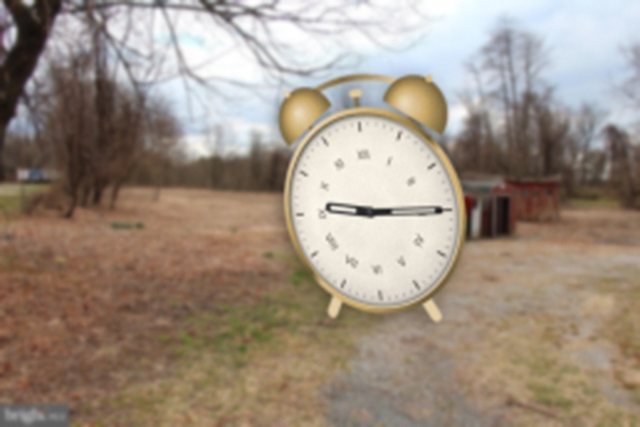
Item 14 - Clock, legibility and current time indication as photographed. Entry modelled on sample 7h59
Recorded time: 9h15
